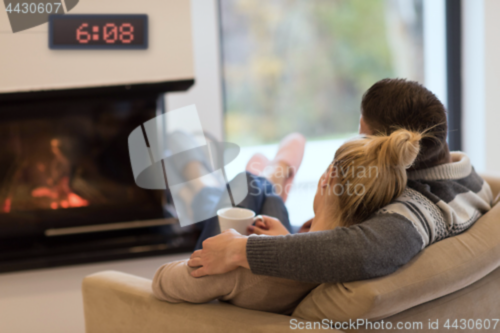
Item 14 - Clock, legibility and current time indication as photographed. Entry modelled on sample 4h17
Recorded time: 6h08
